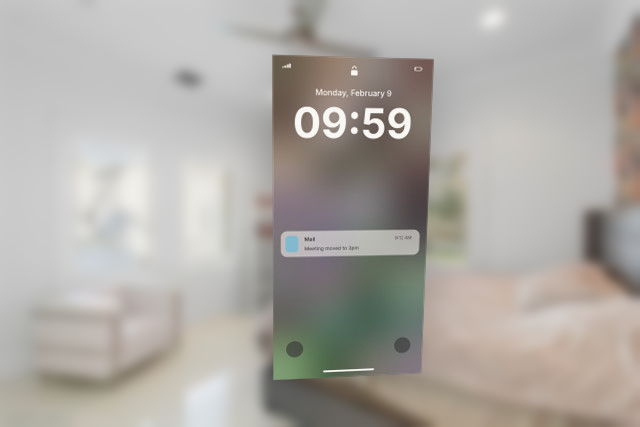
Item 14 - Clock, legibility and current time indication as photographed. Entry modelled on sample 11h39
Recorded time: 9h59
